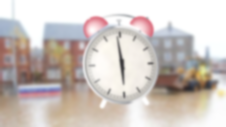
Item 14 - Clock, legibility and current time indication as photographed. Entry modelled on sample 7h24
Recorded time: 5h59
